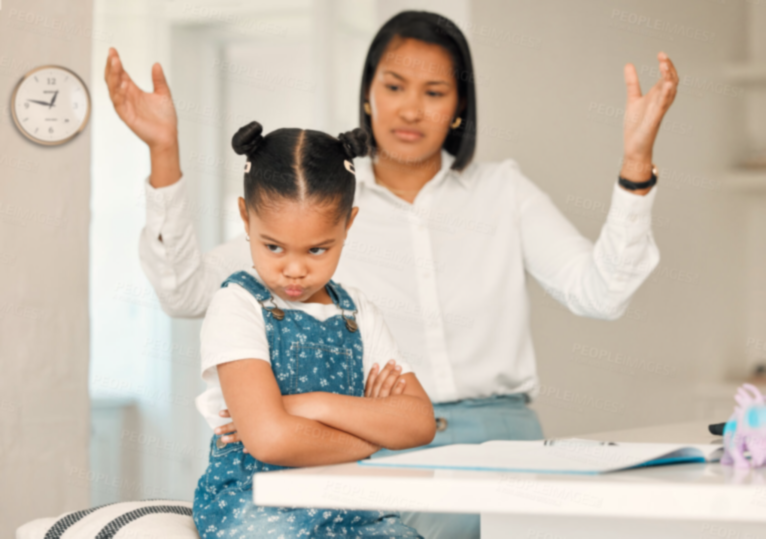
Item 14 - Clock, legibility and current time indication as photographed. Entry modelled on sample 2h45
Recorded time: 12h47
